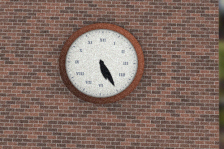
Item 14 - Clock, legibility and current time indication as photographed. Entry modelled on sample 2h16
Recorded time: 5h25
